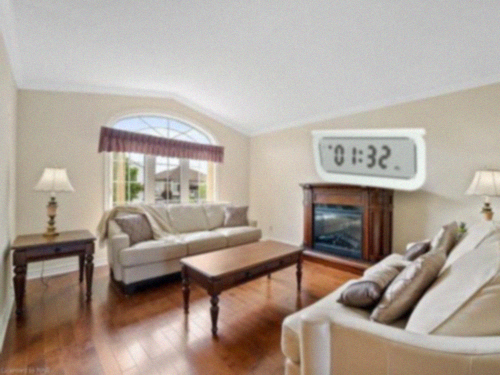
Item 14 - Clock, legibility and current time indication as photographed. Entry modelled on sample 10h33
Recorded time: 1h32
